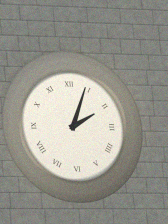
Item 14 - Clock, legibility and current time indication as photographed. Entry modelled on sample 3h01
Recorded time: 2h04
